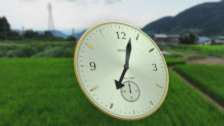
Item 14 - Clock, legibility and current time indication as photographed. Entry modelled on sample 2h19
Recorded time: 7h03
